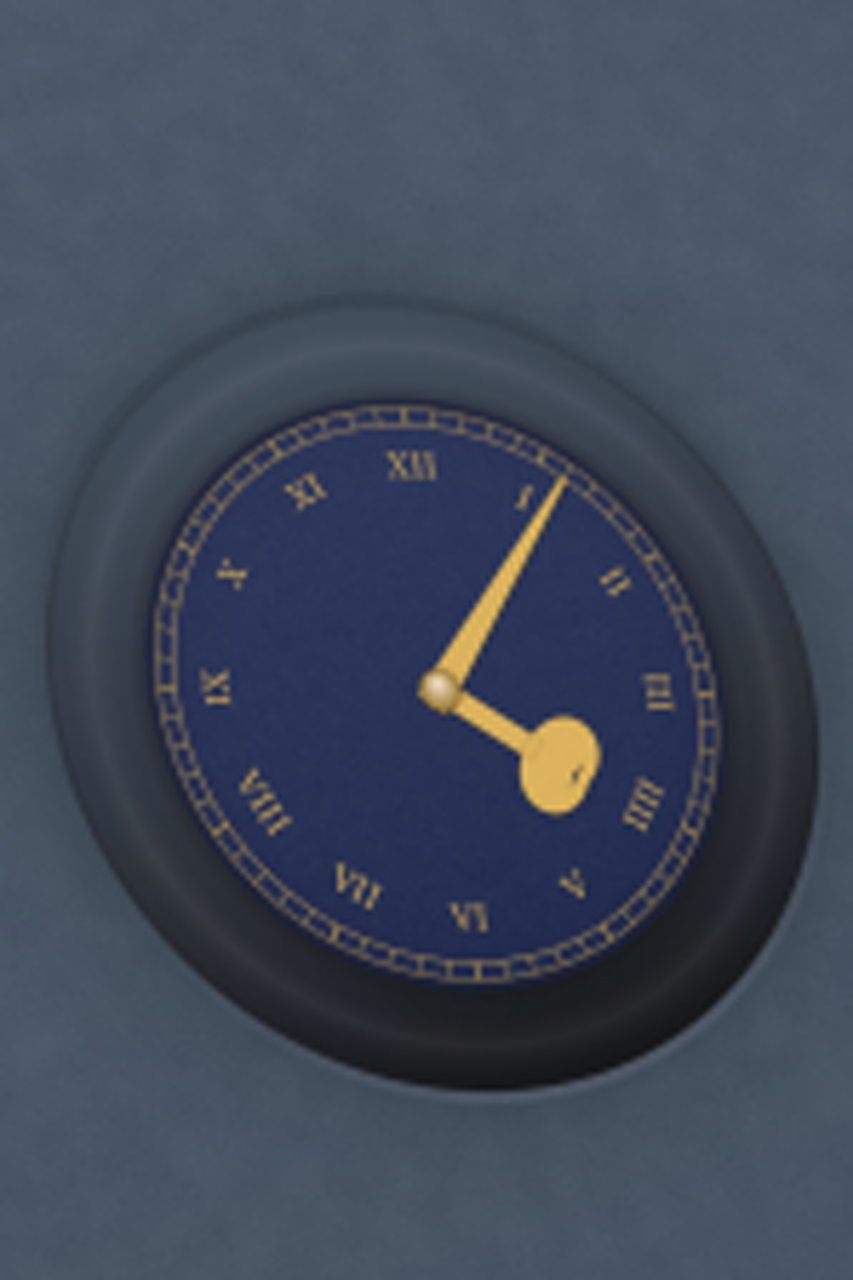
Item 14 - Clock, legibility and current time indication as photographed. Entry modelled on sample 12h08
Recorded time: 4h06
